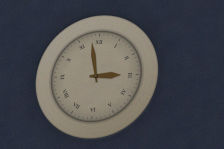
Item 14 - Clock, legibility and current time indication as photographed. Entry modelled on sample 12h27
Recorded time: 2h58
